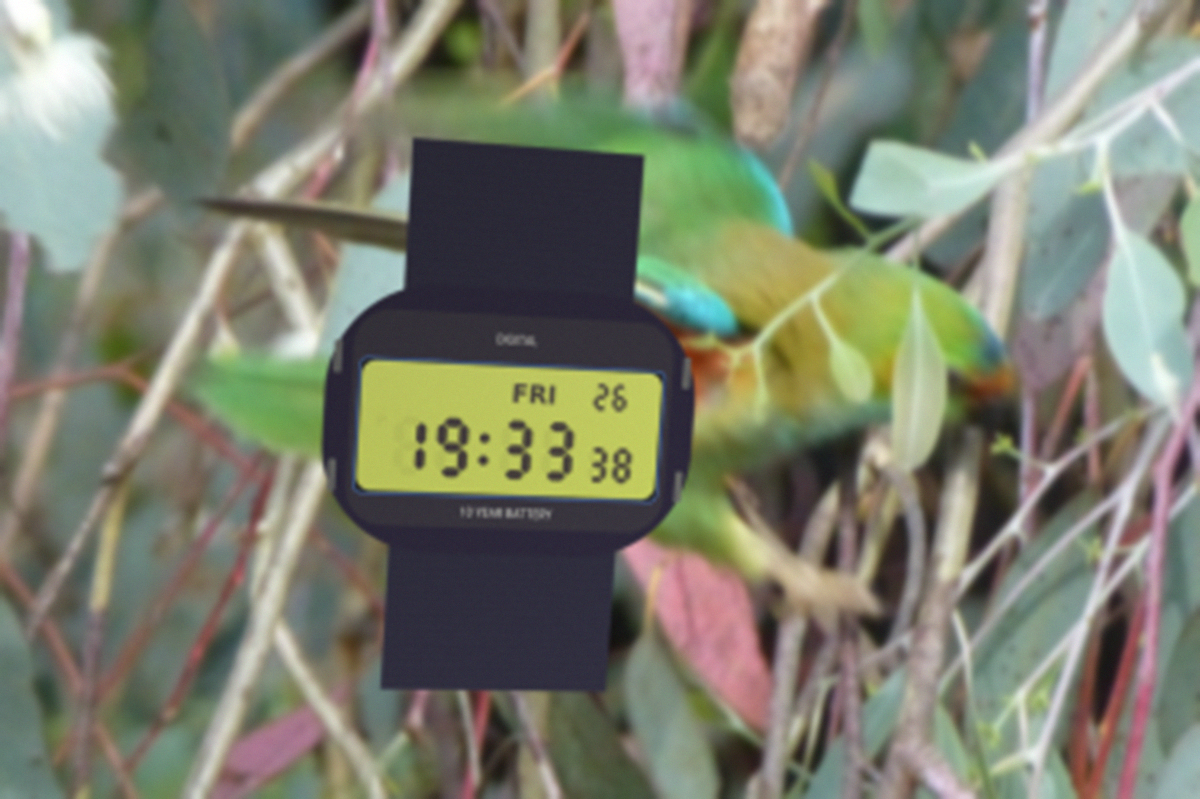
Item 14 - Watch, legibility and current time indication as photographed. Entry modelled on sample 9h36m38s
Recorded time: 19h33m38s
